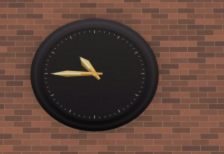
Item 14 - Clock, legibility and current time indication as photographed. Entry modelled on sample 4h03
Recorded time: 10h45
